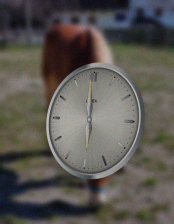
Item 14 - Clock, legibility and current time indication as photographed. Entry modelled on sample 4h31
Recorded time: 5h59
